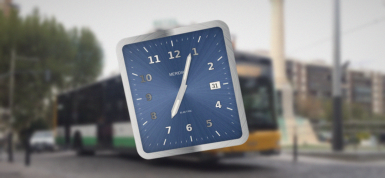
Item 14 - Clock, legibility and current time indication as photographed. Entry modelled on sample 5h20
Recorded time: 7h04
